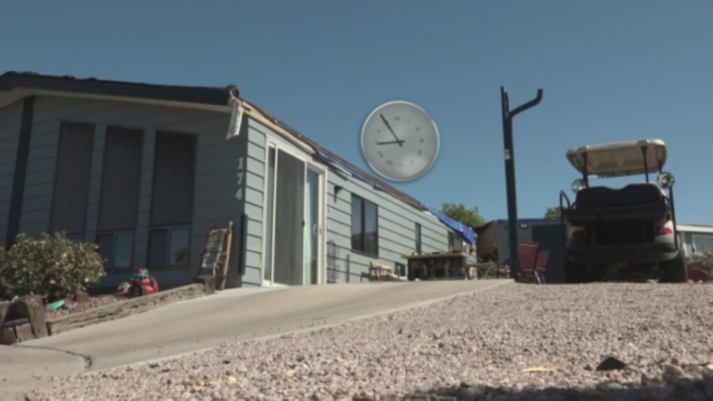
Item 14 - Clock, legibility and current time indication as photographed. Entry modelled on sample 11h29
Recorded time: 8h55
